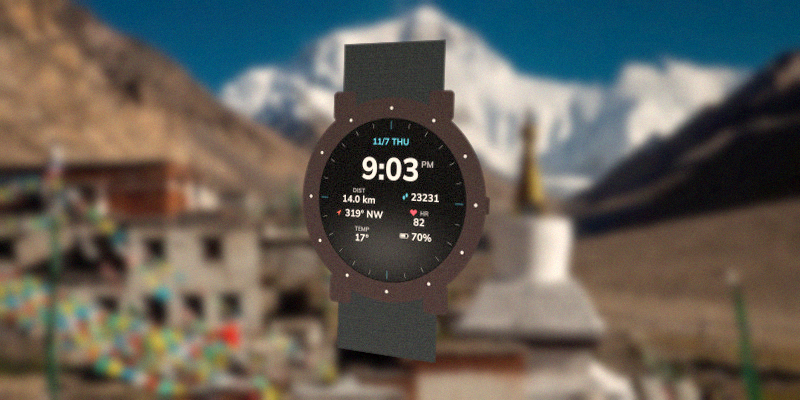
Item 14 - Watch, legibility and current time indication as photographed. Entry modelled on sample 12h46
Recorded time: 9h03
